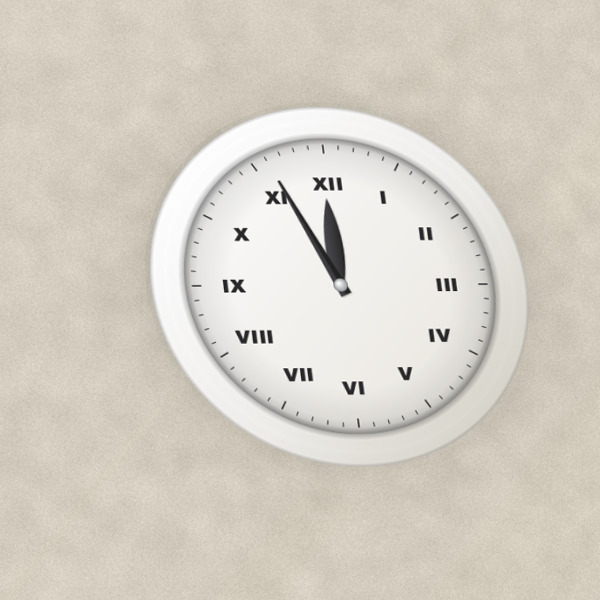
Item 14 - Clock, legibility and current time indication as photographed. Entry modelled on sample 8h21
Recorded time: 11h56
